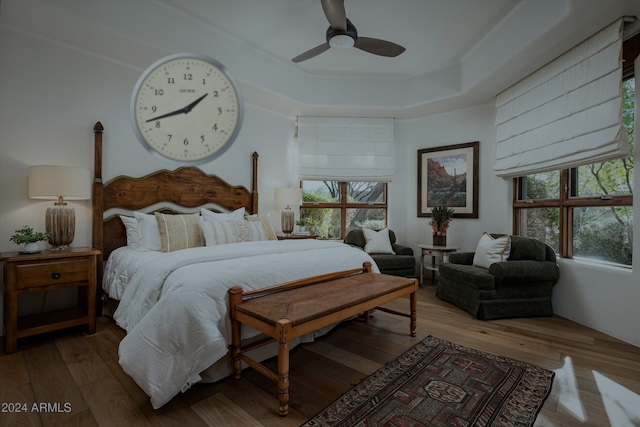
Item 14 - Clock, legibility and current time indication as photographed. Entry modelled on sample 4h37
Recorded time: 1h42
